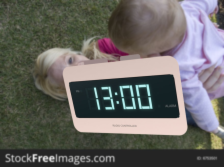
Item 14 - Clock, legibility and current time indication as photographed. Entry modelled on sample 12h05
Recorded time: 13h00
